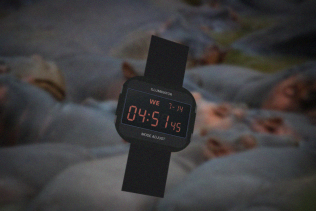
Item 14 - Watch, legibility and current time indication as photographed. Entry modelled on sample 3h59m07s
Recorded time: 4h51m45s
